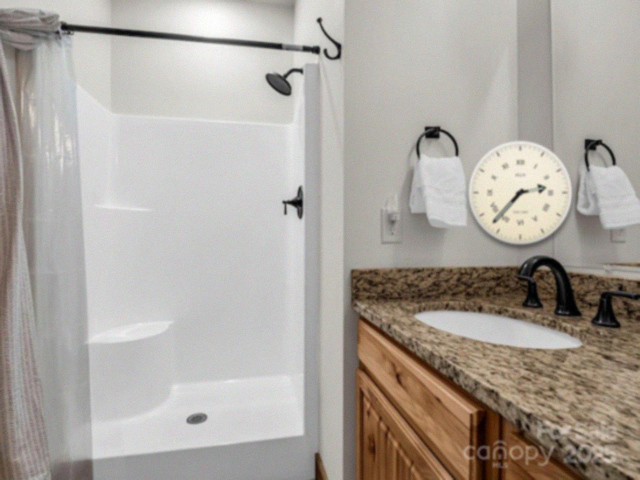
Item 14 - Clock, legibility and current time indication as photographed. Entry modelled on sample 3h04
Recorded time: 2h37
